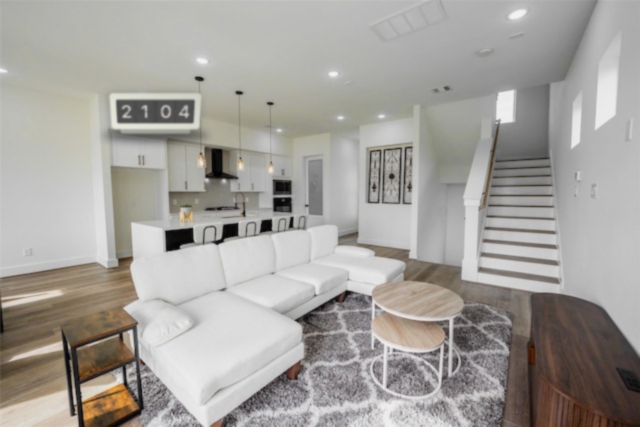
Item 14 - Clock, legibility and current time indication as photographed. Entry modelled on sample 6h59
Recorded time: 21h04
